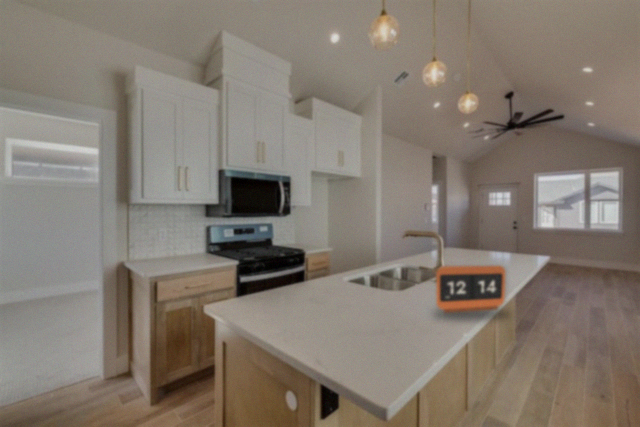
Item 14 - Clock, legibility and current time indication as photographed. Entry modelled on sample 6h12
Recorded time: 12h14
